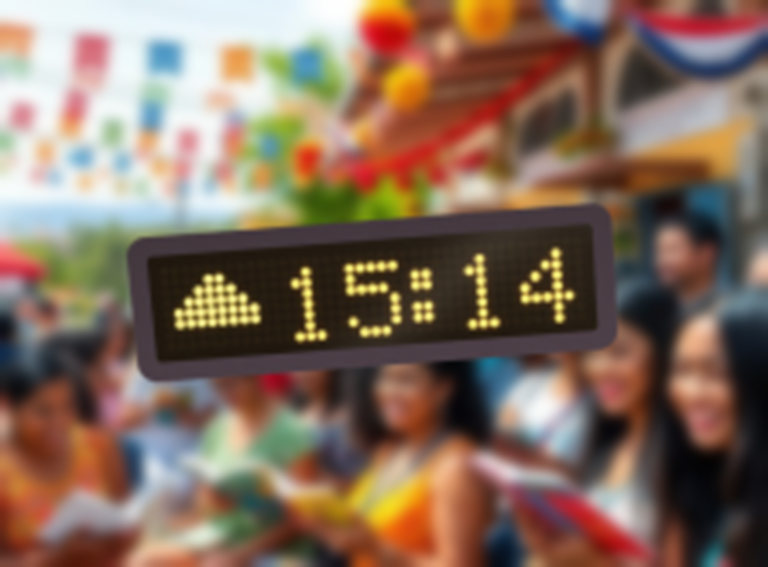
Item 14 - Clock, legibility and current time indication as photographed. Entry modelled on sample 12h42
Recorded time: 15h14
